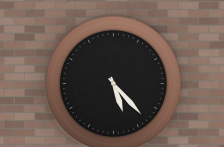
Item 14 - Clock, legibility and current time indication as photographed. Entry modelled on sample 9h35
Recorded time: 5h23
